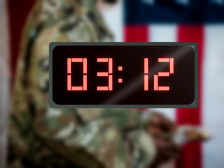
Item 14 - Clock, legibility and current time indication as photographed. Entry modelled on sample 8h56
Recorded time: 3h12
